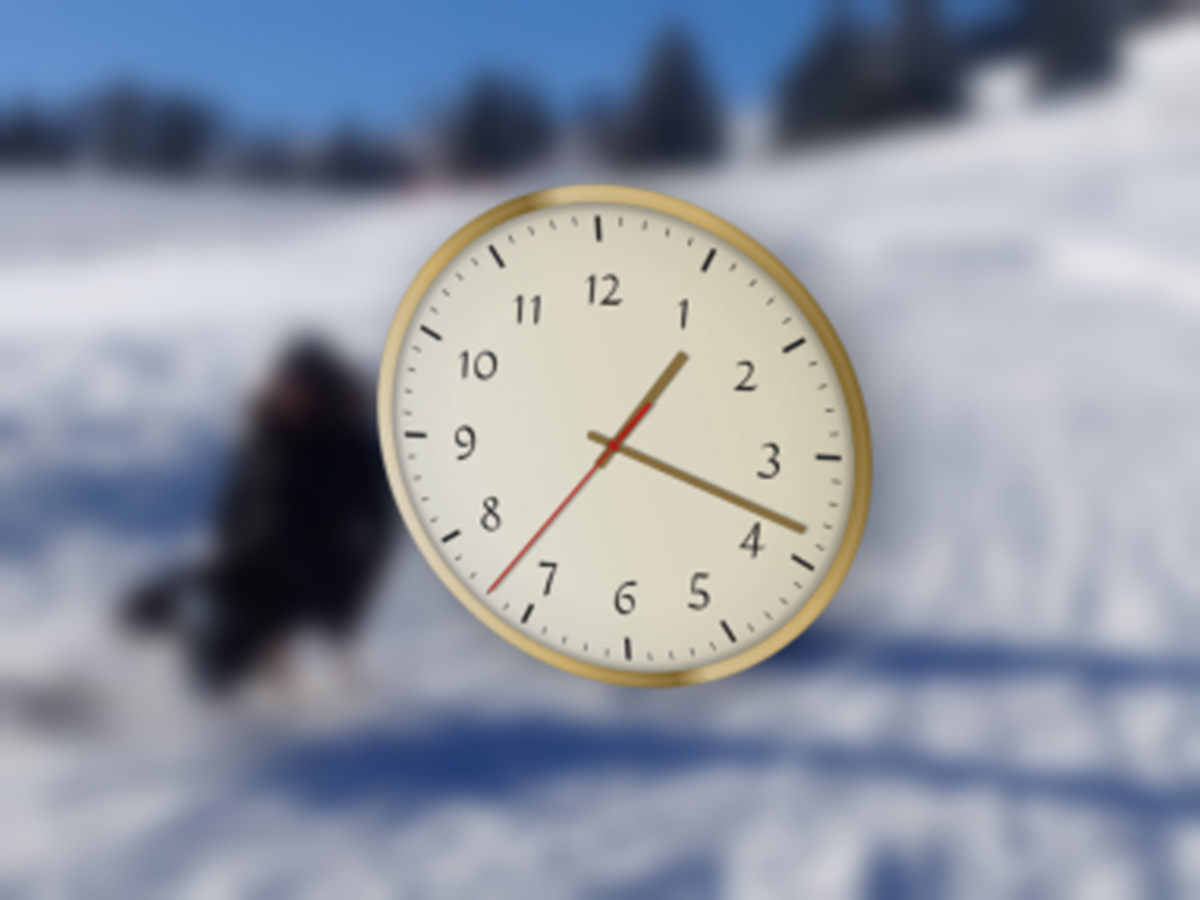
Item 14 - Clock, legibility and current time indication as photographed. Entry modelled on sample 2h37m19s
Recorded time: 1h18m37s
